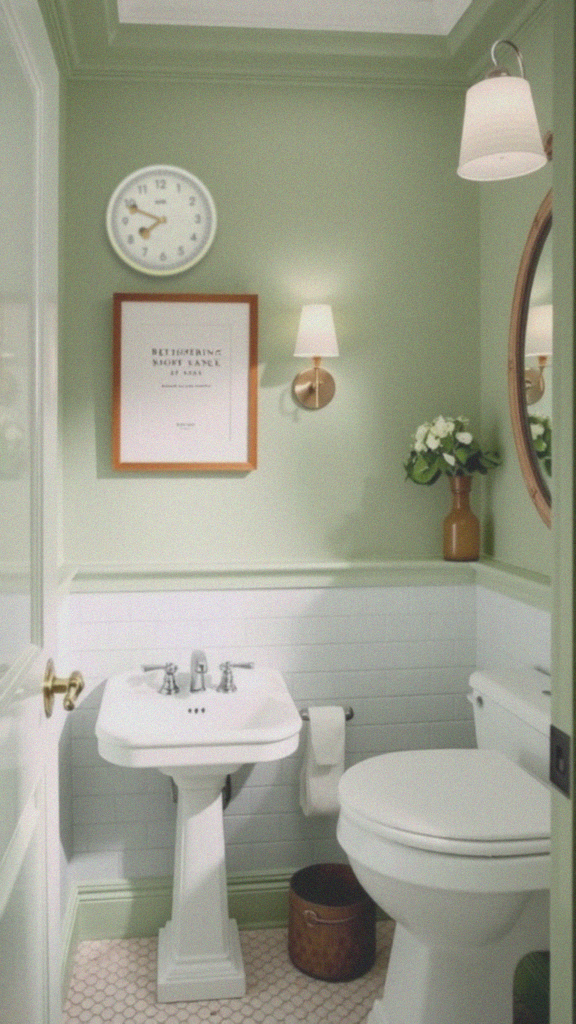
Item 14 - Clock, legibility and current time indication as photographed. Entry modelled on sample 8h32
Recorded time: 7h49
